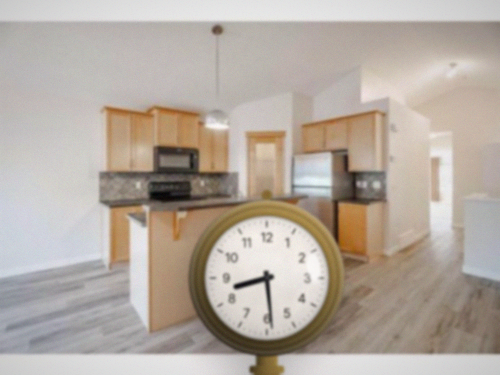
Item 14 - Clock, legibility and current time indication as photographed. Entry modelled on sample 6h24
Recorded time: 8h29
